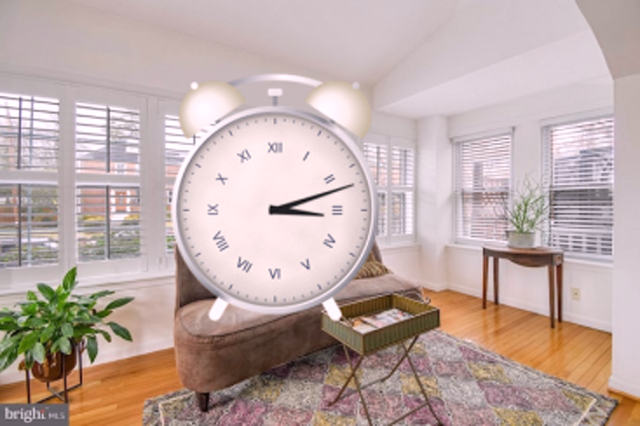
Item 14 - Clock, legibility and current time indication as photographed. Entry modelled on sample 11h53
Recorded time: 3h12
